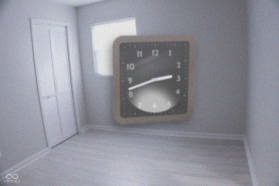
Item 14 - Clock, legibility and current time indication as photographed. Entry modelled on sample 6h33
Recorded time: 2h42
